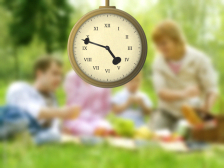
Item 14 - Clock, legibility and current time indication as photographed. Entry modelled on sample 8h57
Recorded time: 4h48
